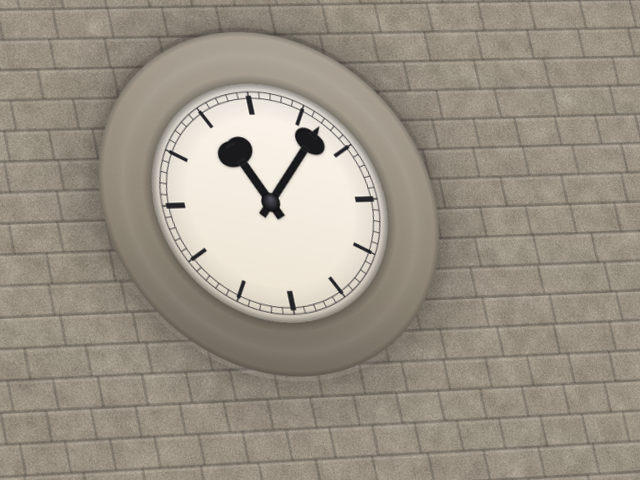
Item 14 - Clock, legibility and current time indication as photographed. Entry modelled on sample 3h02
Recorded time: 11h07
